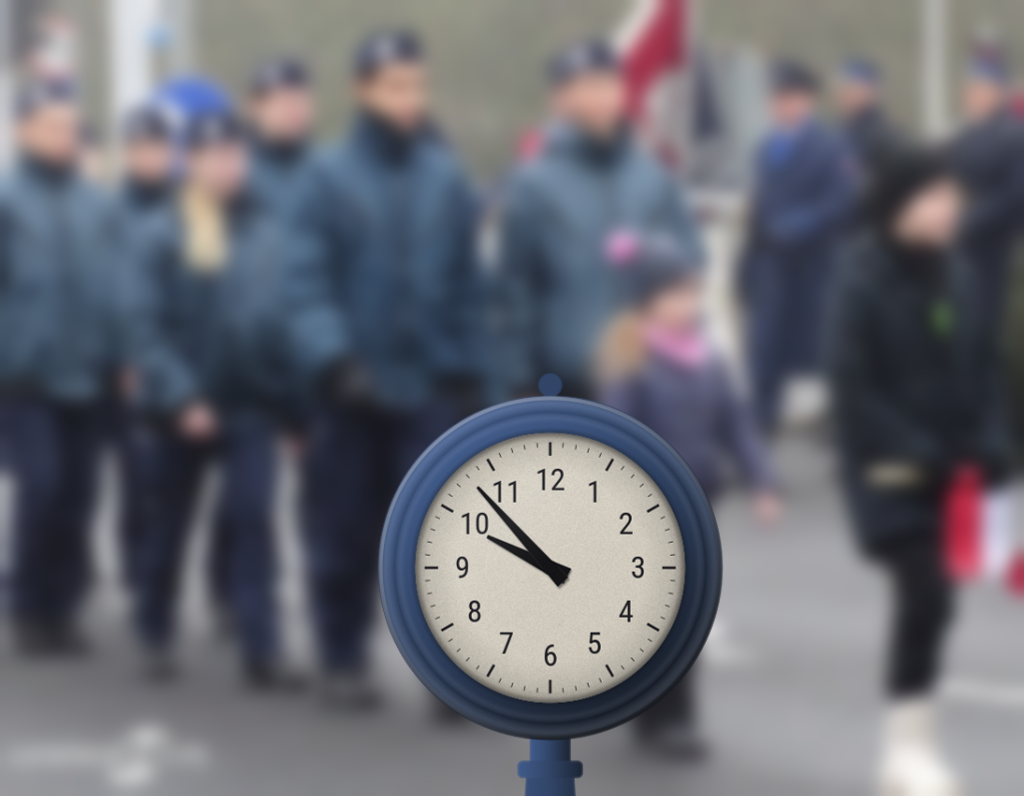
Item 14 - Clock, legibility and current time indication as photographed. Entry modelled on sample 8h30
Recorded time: 9h53
